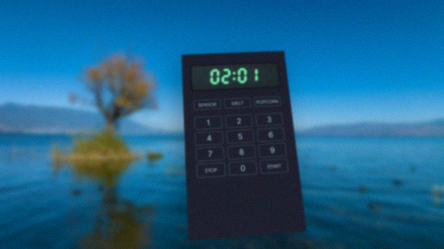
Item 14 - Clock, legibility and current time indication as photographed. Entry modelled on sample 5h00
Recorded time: 2h01
